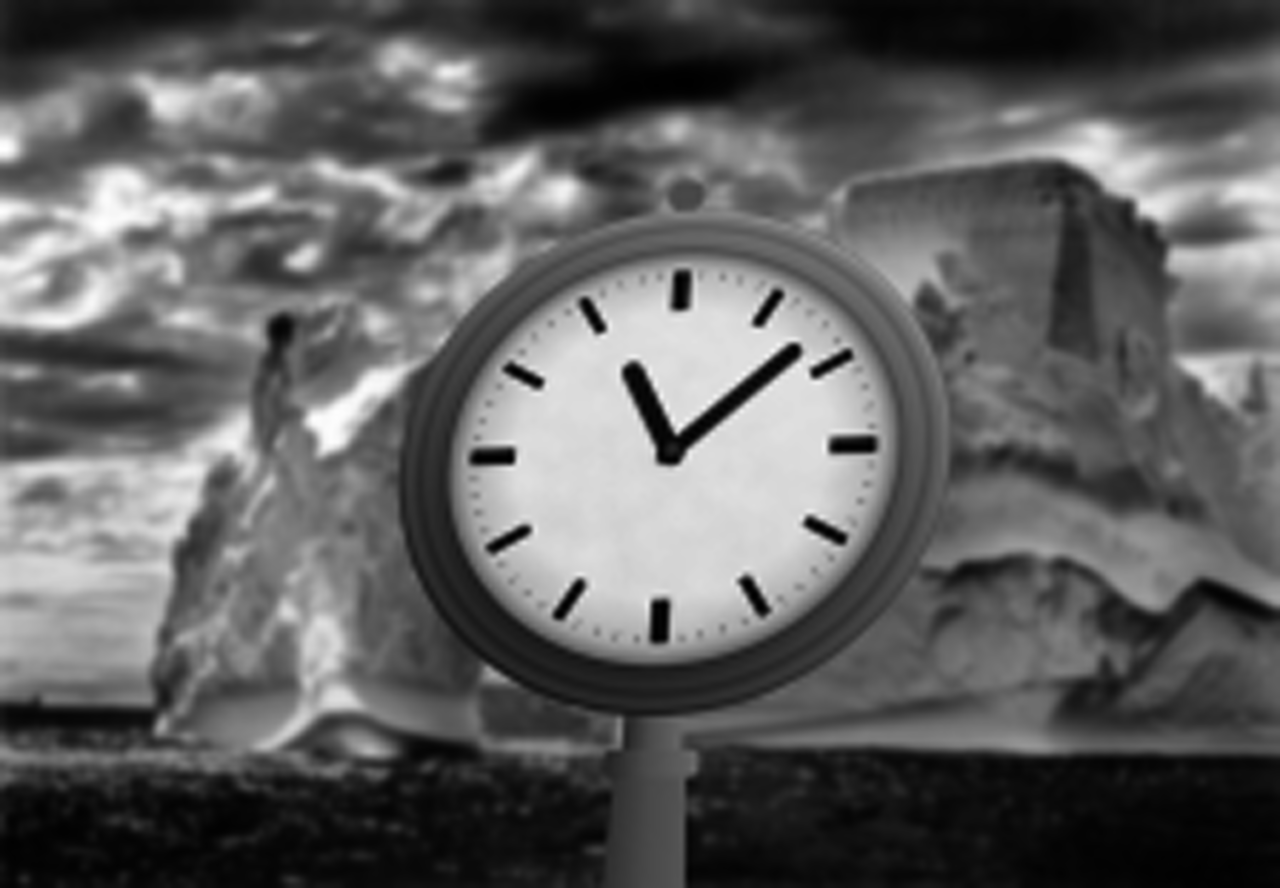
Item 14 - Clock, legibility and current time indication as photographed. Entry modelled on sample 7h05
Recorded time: 11h08
